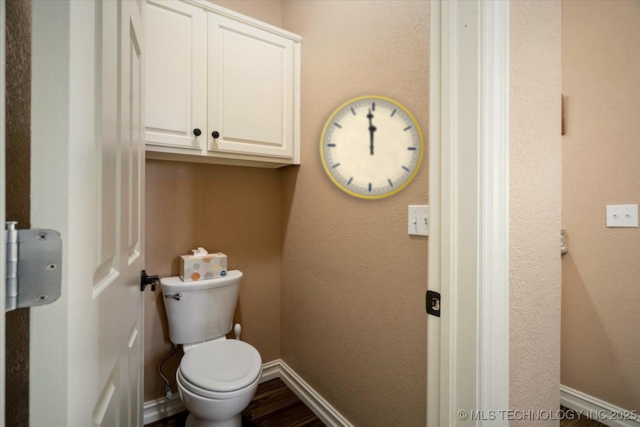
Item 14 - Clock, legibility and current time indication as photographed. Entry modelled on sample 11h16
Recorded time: 11h59
